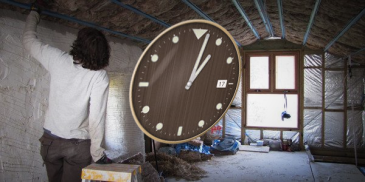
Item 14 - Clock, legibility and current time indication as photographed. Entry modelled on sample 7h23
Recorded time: 1h02
